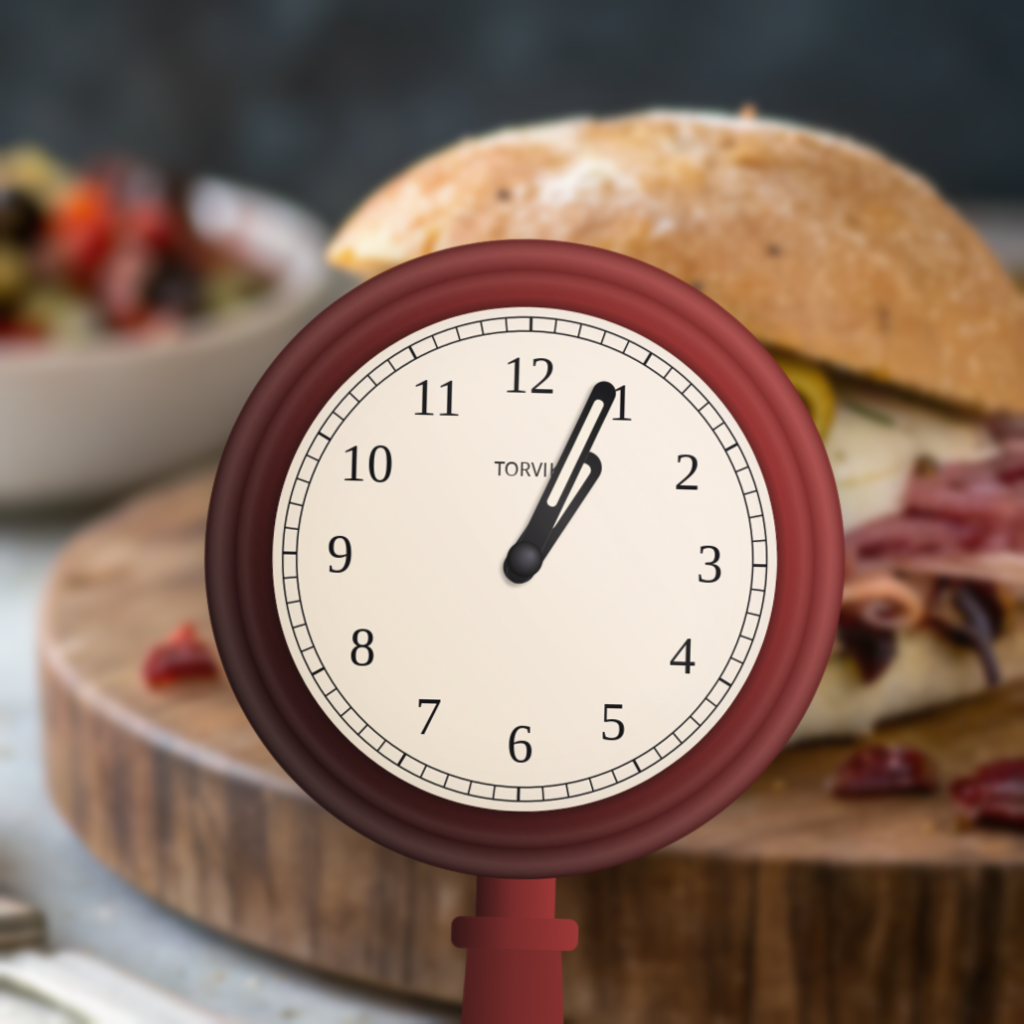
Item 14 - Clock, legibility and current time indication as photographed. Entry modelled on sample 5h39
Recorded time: 1h04
